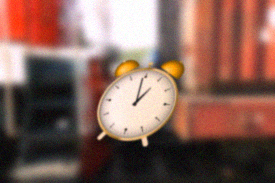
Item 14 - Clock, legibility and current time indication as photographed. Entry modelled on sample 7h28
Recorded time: 12h59
